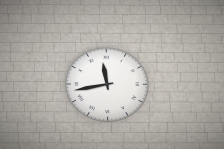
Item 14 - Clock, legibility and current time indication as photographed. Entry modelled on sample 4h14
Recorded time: 11h43
